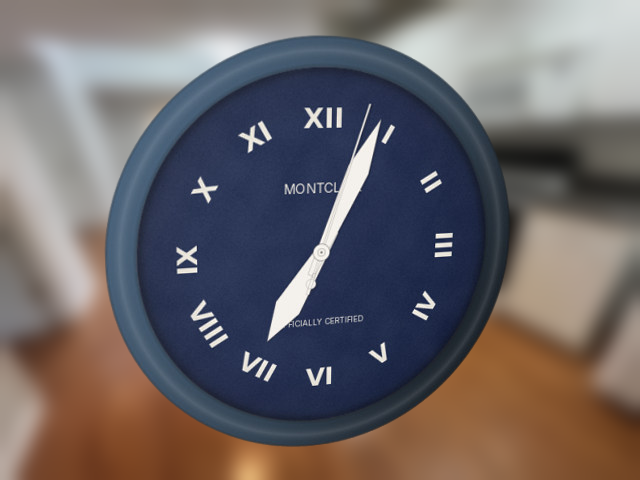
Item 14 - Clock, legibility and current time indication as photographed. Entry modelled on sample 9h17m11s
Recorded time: 7h04m03s
